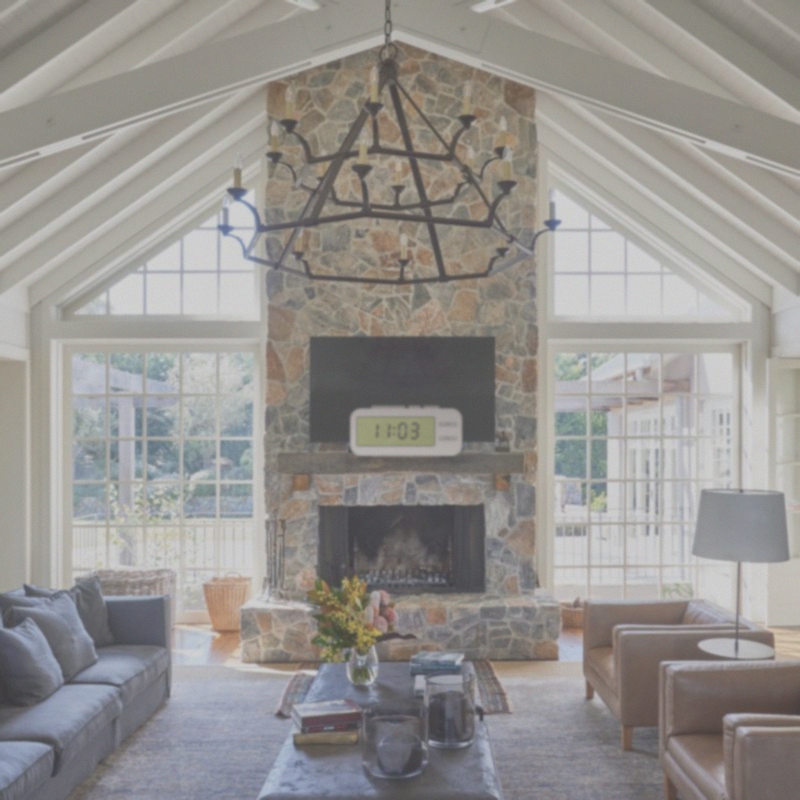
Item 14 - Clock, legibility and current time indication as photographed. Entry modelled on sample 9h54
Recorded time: 11h03
